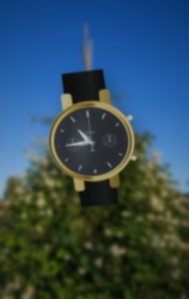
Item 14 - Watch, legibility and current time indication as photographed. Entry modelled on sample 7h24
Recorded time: 10h45
